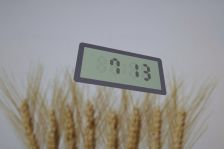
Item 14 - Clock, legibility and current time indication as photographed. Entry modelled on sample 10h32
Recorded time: 7h13
